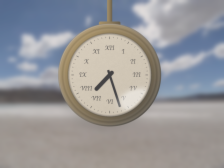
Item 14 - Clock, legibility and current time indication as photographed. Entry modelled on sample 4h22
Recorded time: 7h27
